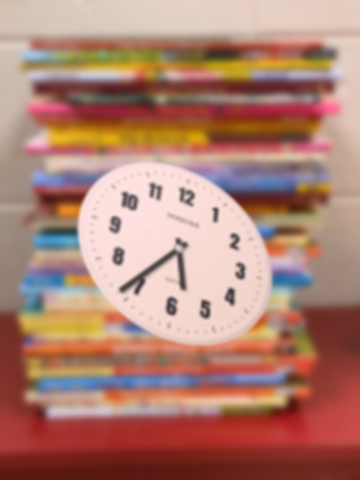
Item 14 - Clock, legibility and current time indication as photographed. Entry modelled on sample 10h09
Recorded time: 5h36
